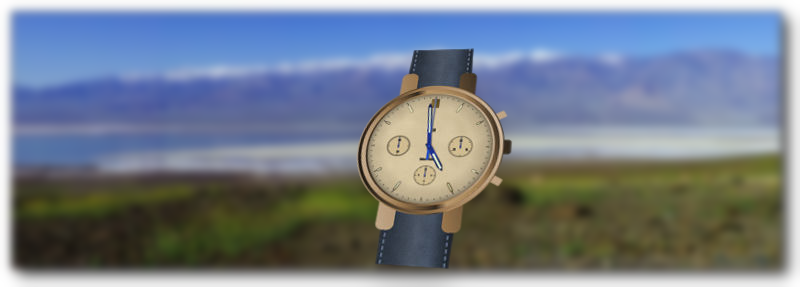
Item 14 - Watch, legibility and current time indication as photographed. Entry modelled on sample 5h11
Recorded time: 4h59
